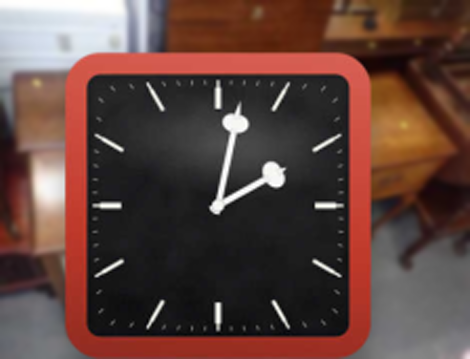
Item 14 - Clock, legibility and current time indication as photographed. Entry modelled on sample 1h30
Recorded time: 2h02
